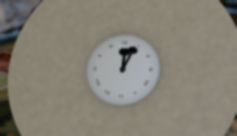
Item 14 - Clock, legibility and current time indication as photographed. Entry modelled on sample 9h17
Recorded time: 12h04
